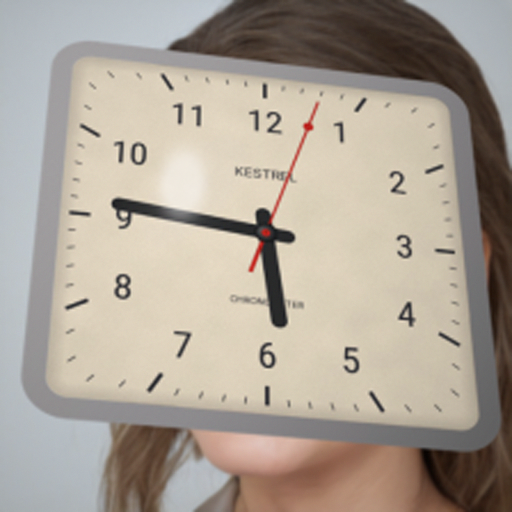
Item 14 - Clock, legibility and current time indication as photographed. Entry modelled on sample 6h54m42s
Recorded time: 5h46m03s
